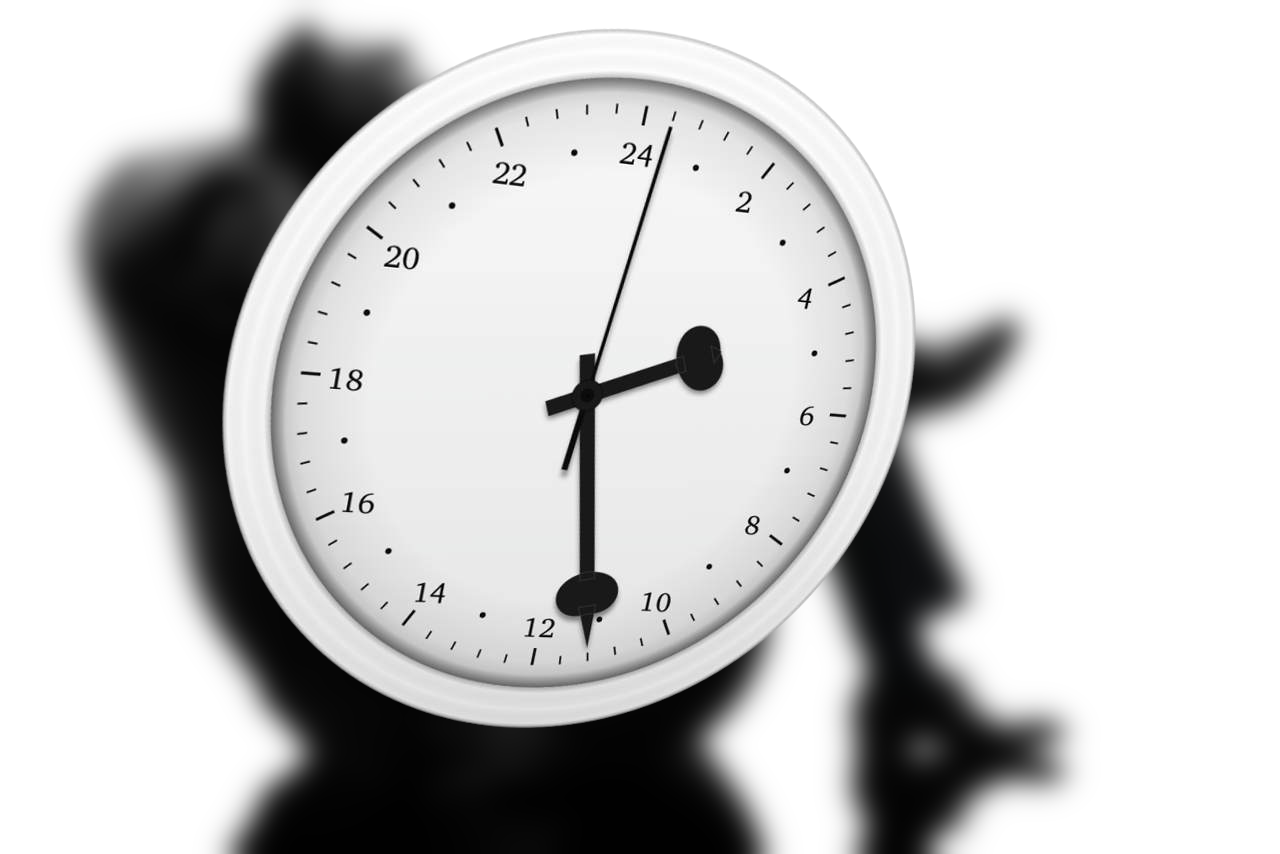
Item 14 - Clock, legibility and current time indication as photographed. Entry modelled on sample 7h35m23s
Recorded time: 4h28m01s
